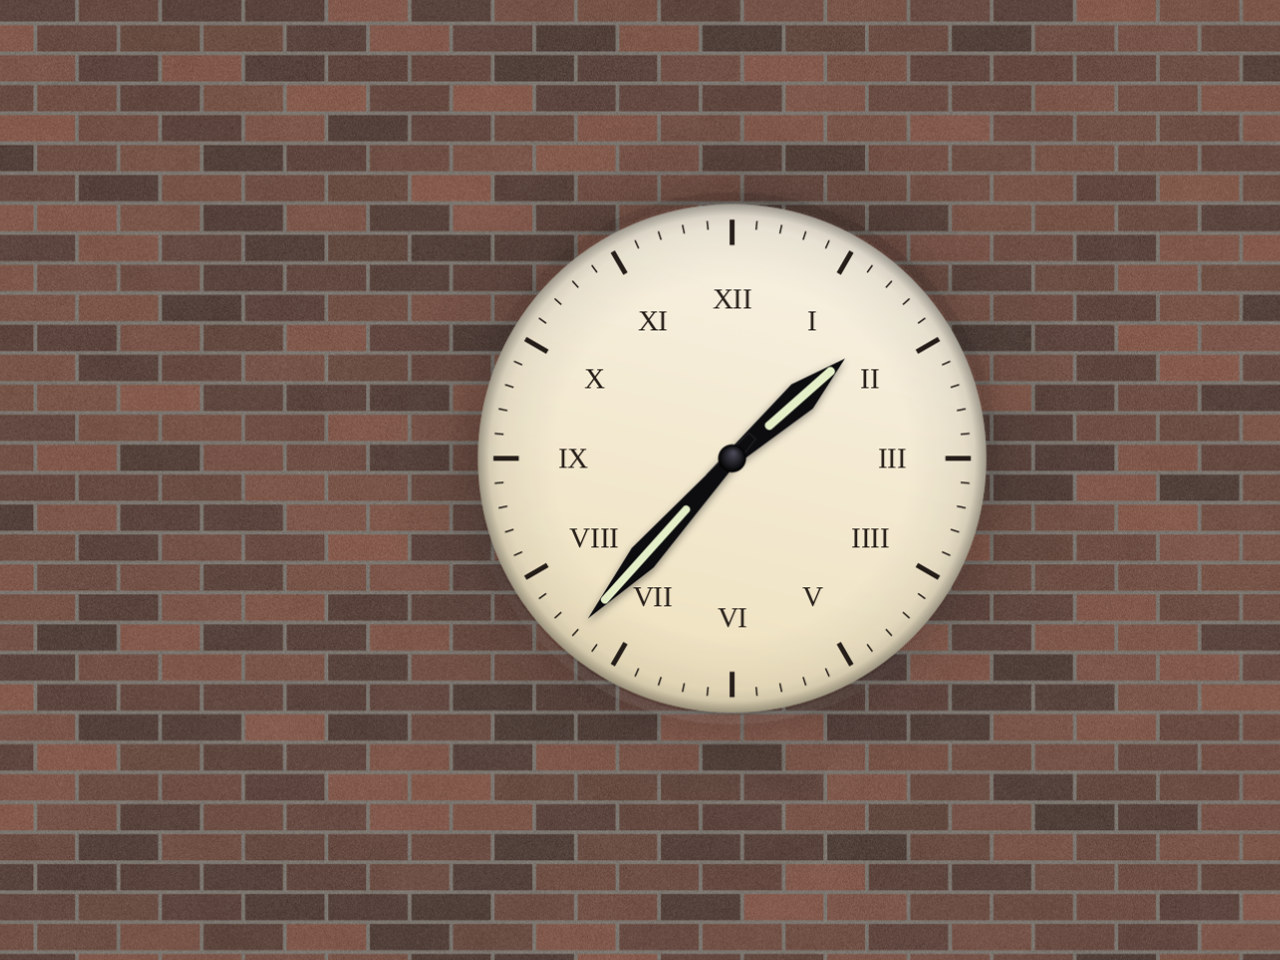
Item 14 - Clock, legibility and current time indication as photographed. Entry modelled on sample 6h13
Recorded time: 1h37
